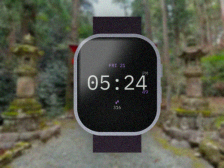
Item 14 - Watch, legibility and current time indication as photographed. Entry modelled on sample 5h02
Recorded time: 5h24
